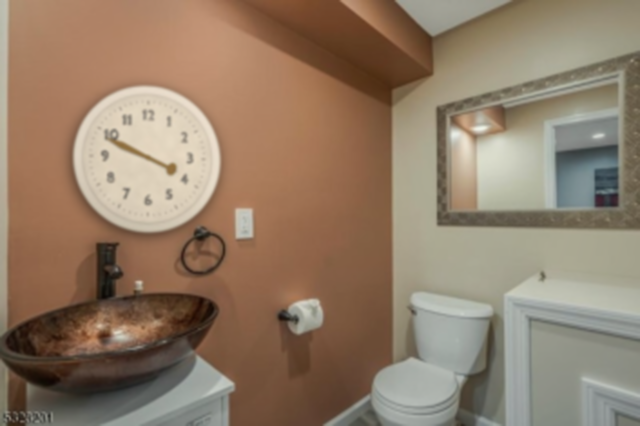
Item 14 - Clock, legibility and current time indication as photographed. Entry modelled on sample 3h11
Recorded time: 3h49
